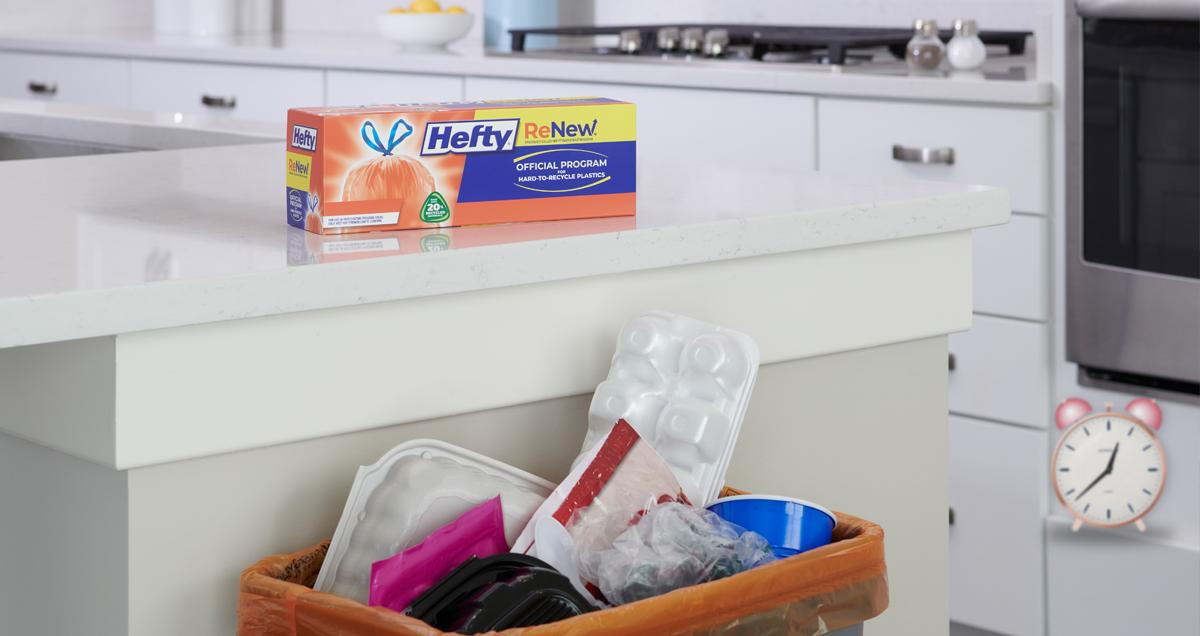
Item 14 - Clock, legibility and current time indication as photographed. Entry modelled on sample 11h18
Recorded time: 12h38
